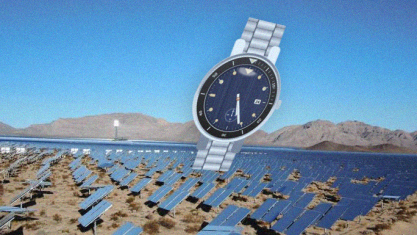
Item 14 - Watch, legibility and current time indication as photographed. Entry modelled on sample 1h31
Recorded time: 5h26
